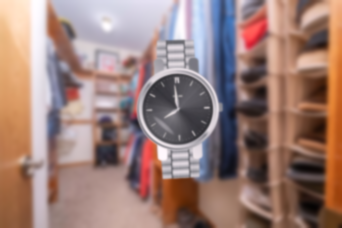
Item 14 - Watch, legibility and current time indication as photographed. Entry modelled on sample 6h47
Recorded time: 7h59
